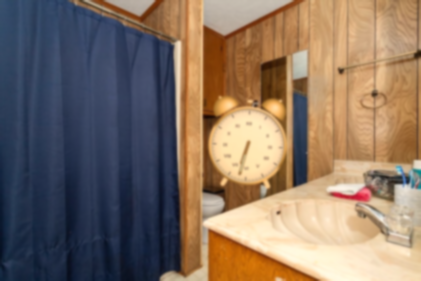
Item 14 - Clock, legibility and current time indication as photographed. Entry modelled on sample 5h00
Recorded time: 6h32
